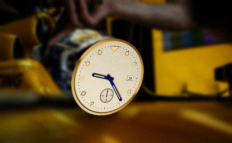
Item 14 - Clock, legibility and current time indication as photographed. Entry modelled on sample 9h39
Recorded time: 9h24
